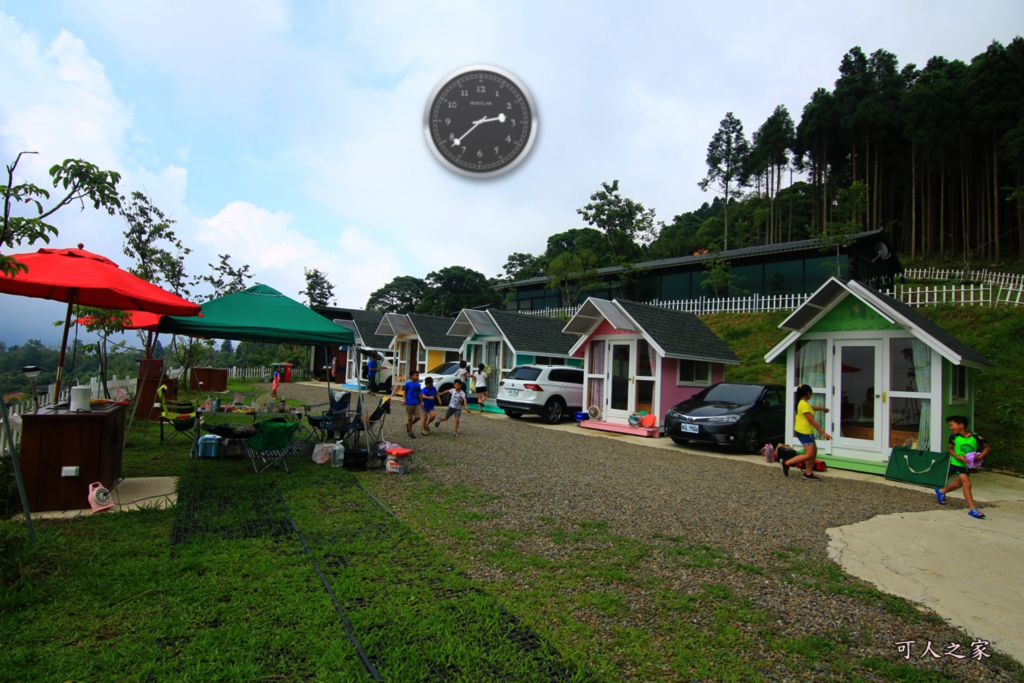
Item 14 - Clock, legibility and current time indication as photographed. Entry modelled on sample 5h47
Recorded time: 2h38
